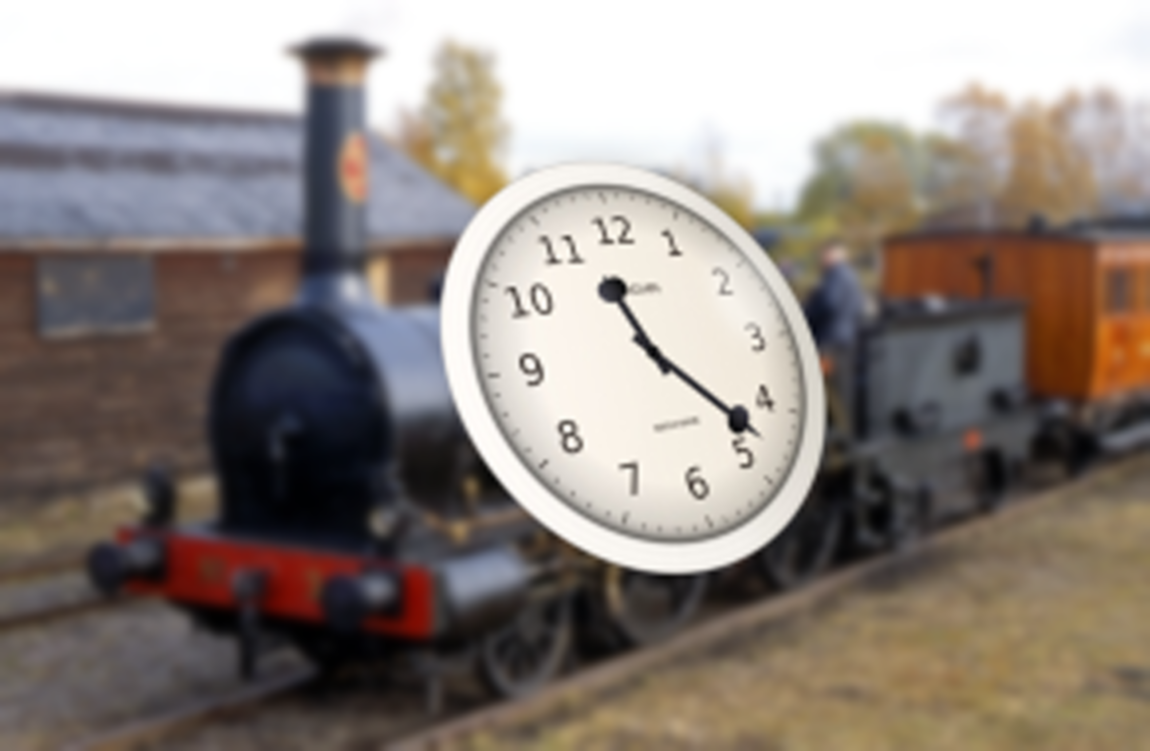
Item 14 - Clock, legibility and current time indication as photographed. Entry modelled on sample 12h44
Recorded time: 11h23
